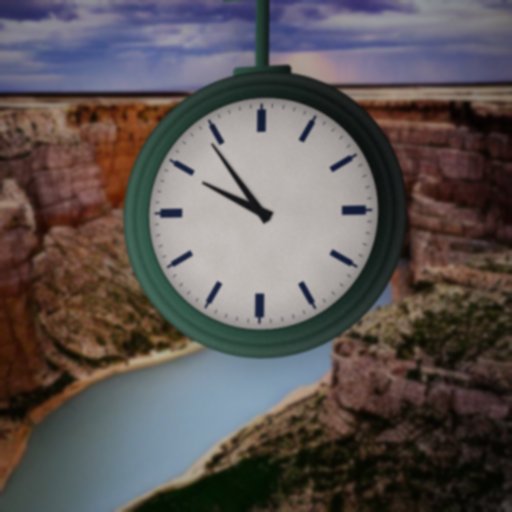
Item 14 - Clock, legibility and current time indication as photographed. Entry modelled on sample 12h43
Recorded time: 9h54
